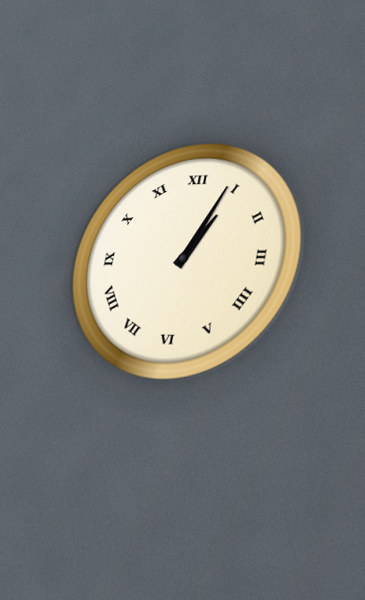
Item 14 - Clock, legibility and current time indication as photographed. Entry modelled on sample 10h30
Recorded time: 1h04
